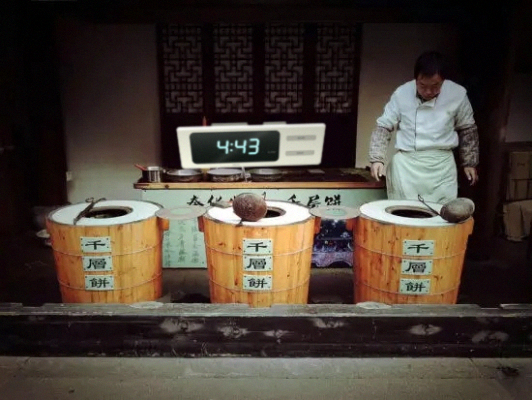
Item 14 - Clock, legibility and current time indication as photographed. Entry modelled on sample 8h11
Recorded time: 4h43
